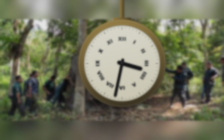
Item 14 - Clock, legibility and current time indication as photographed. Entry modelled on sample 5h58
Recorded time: 3h32
